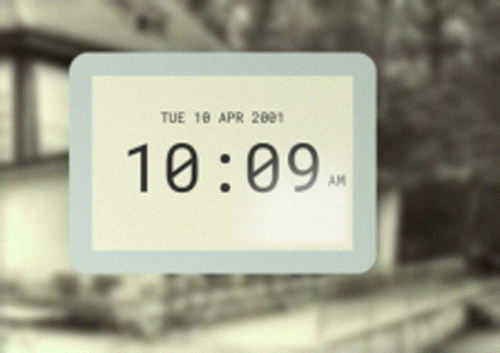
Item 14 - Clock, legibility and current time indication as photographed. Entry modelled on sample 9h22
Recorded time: 10h09
